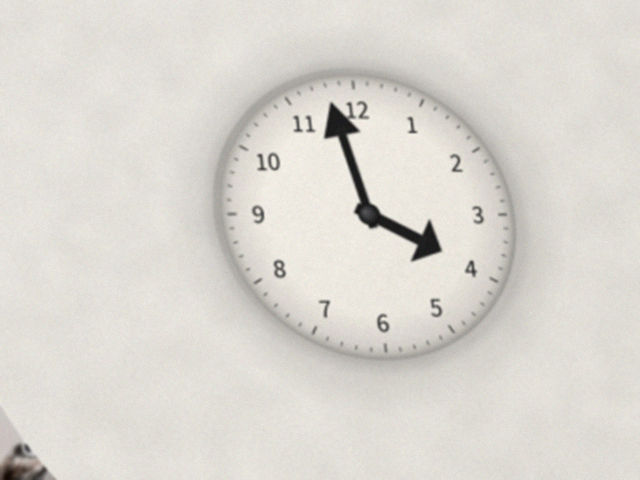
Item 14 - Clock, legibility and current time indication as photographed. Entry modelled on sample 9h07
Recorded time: 3h58
